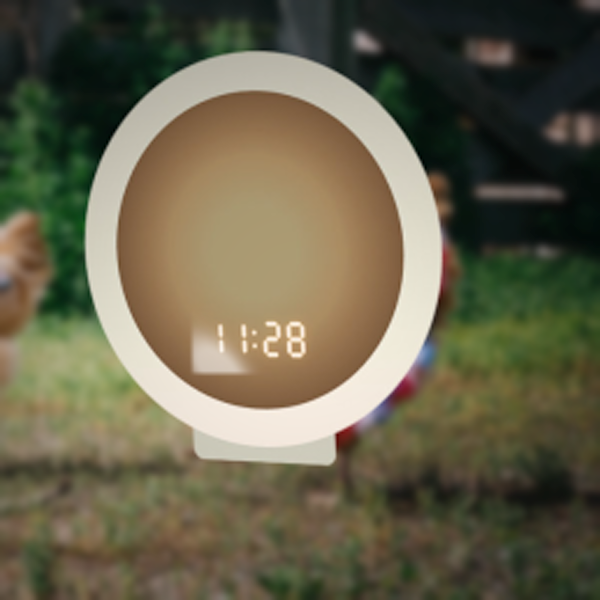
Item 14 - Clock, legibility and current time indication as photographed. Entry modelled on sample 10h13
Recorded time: 11h28
